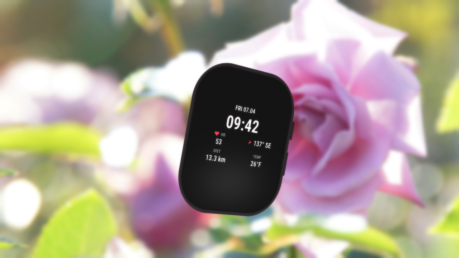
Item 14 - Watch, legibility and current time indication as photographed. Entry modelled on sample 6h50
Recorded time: 9h42
